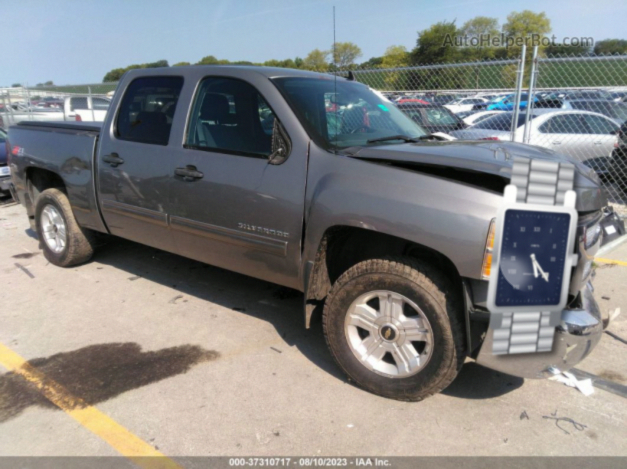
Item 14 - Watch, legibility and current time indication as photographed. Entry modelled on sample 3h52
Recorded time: 5h23
